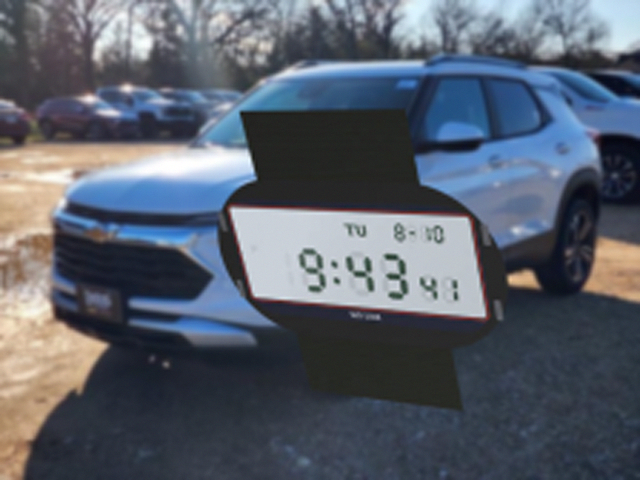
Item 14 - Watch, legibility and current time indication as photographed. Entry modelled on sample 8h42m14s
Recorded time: 9h43m41s
